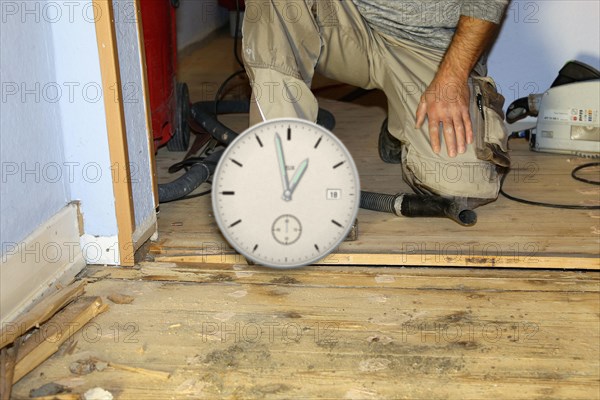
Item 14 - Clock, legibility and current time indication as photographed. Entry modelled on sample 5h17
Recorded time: 12h58
